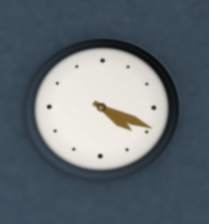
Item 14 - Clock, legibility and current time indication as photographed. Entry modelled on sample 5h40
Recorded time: 4h19
